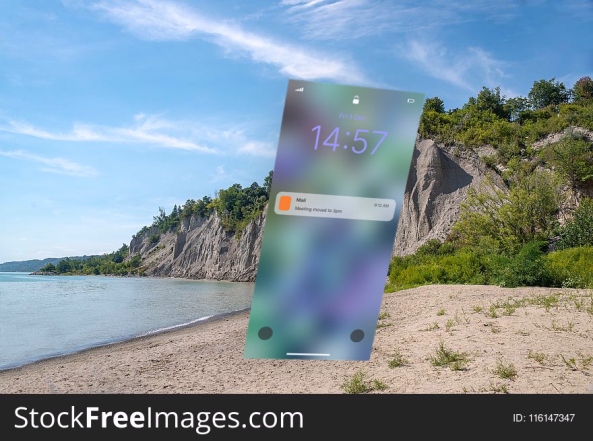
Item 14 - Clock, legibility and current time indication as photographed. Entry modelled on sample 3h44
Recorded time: 14h57
